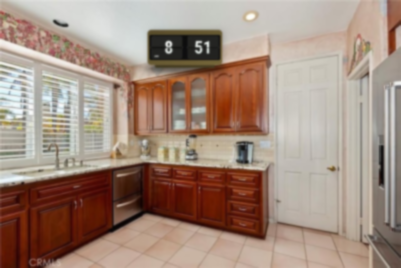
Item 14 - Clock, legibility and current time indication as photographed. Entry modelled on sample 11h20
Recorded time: 8h51
